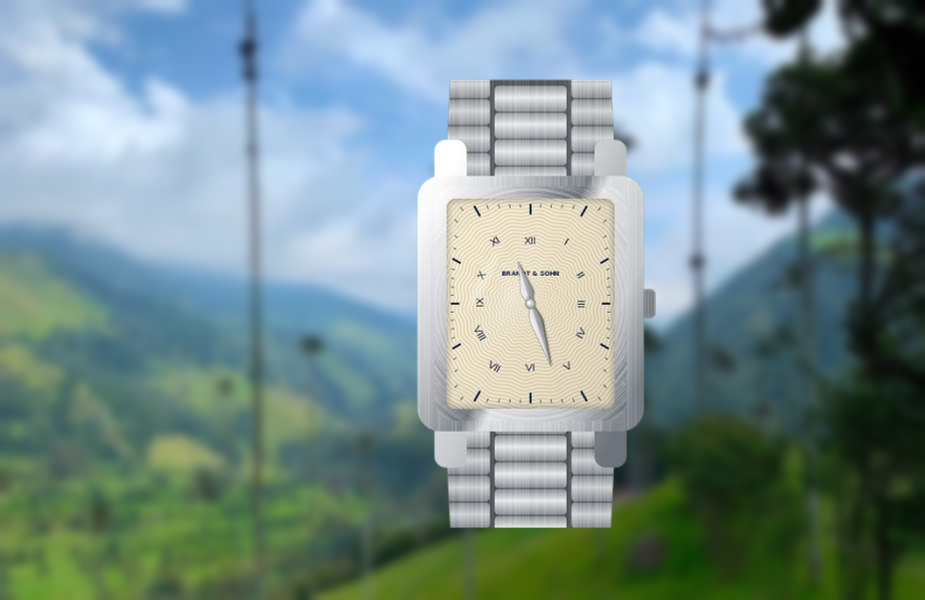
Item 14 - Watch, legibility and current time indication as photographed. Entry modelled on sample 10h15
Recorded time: 11h27
